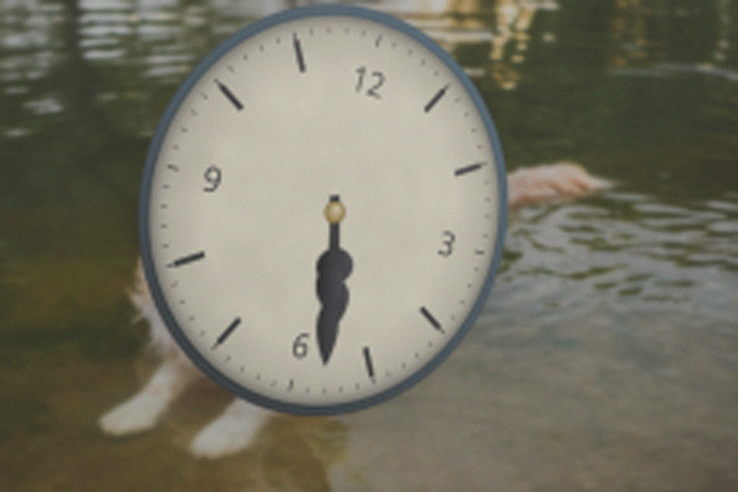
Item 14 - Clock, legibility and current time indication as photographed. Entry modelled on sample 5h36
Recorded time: 5h28
